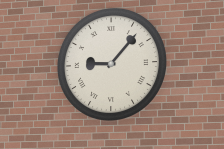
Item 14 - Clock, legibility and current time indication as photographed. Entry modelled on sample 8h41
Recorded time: 9h07
